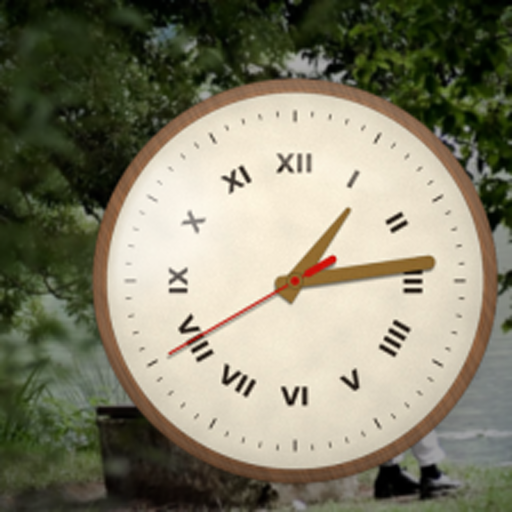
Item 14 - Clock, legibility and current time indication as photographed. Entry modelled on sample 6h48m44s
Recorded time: 1h13m40s
